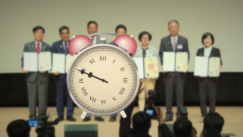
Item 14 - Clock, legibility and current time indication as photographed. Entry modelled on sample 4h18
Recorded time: 9h49
